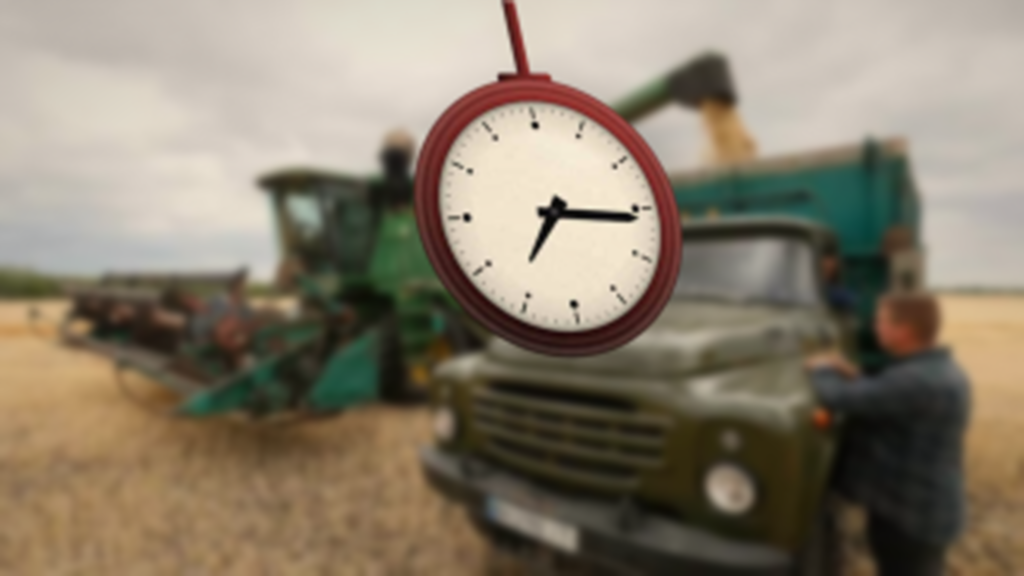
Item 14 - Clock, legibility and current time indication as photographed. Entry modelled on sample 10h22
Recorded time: 7h16
